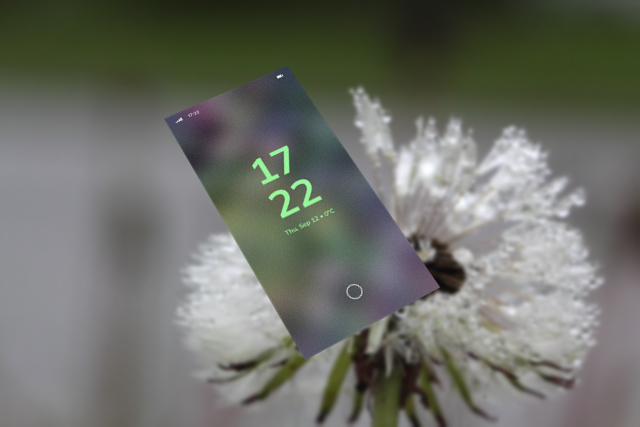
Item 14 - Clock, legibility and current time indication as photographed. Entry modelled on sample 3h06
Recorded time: 17h22
